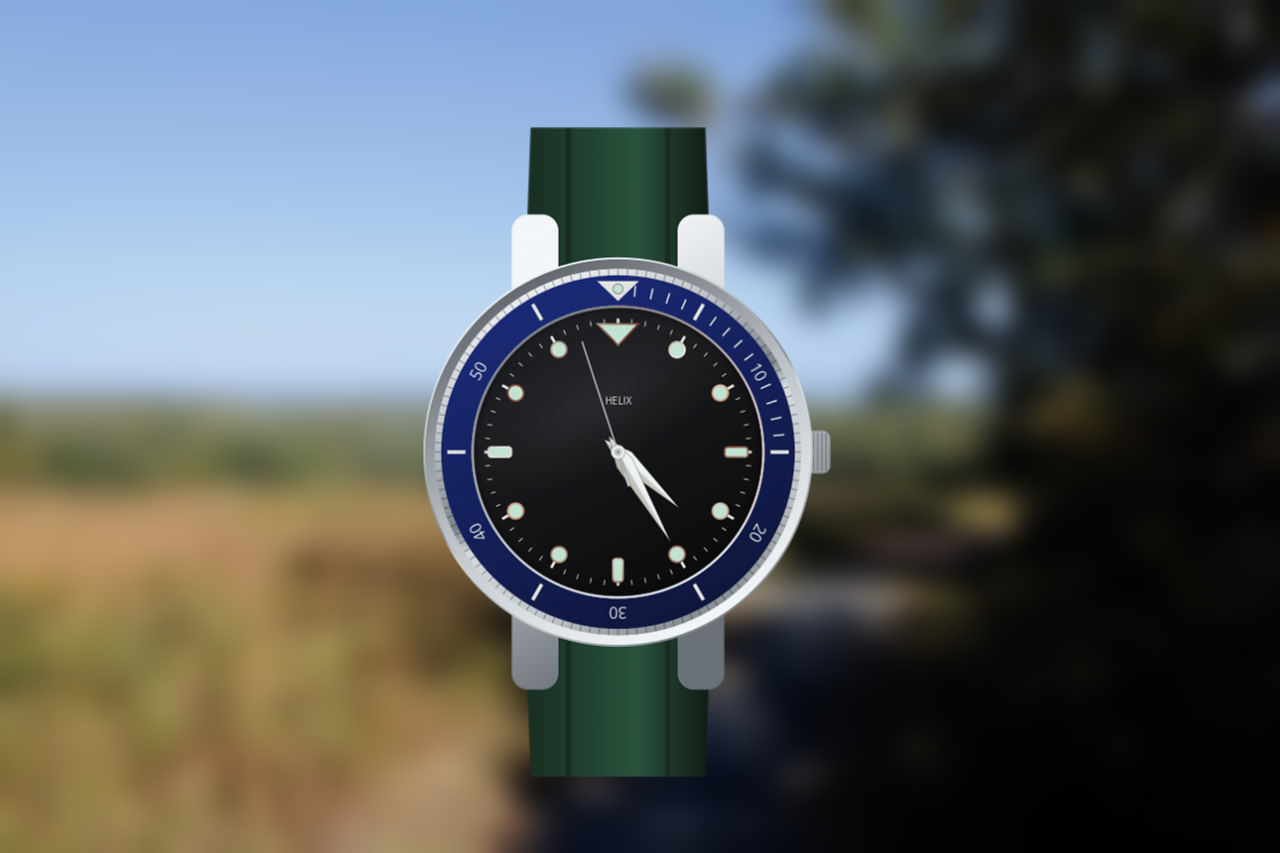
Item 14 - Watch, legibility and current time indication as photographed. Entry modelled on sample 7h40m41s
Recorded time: 4h24m57s
